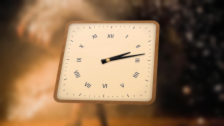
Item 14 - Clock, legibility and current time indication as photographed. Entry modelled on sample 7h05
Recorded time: 2h13
